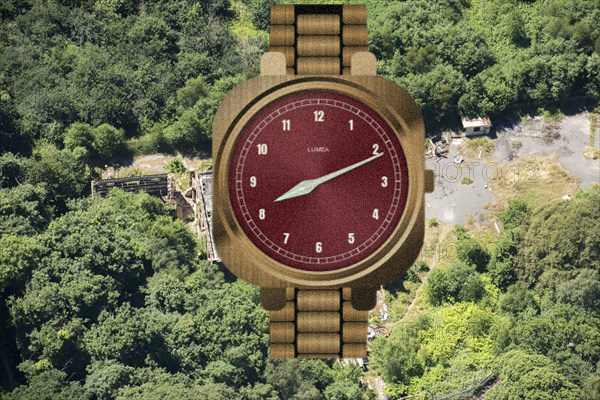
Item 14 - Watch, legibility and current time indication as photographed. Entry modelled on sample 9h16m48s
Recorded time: 8h11m11s
